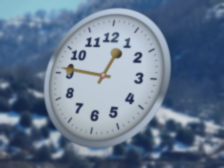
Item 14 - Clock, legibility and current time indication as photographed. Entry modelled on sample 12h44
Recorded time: 12h46
